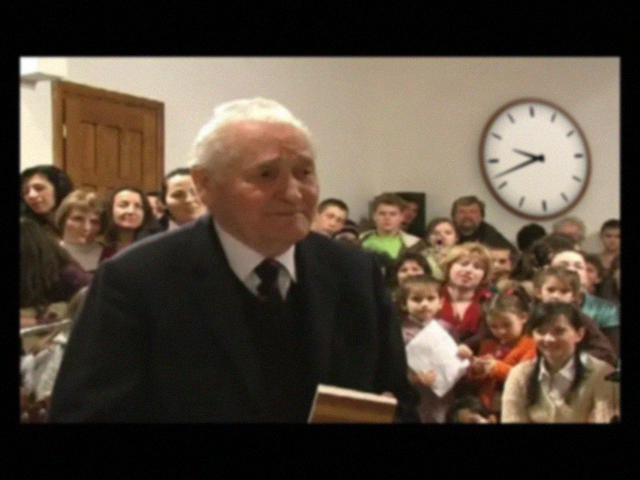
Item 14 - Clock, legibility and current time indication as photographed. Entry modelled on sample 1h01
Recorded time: 9h42
